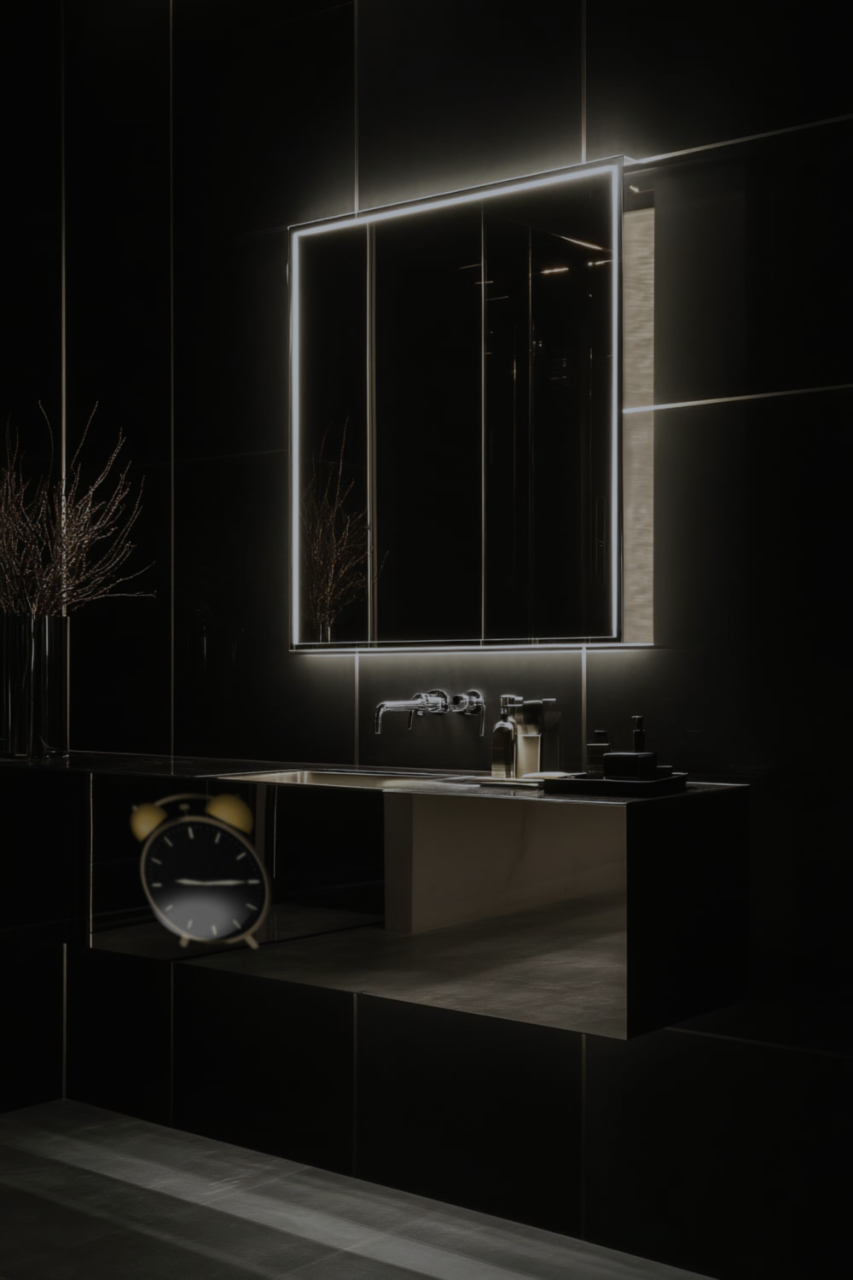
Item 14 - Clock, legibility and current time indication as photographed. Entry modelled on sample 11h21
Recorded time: 9h15
